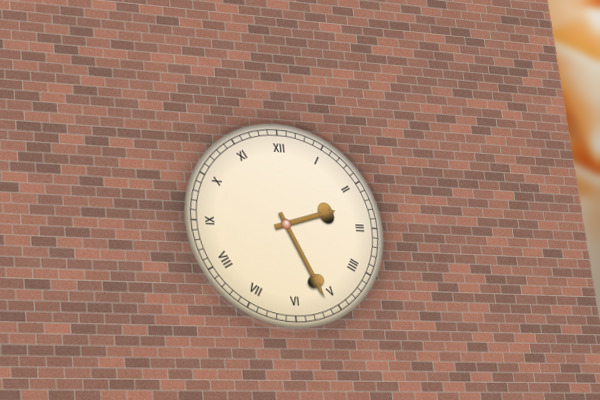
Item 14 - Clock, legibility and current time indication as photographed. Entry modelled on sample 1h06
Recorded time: 2h26
